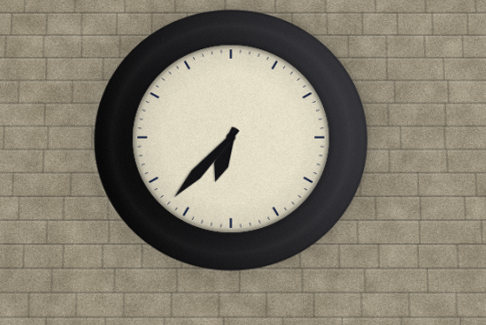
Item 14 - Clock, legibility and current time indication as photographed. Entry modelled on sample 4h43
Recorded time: 6h37
